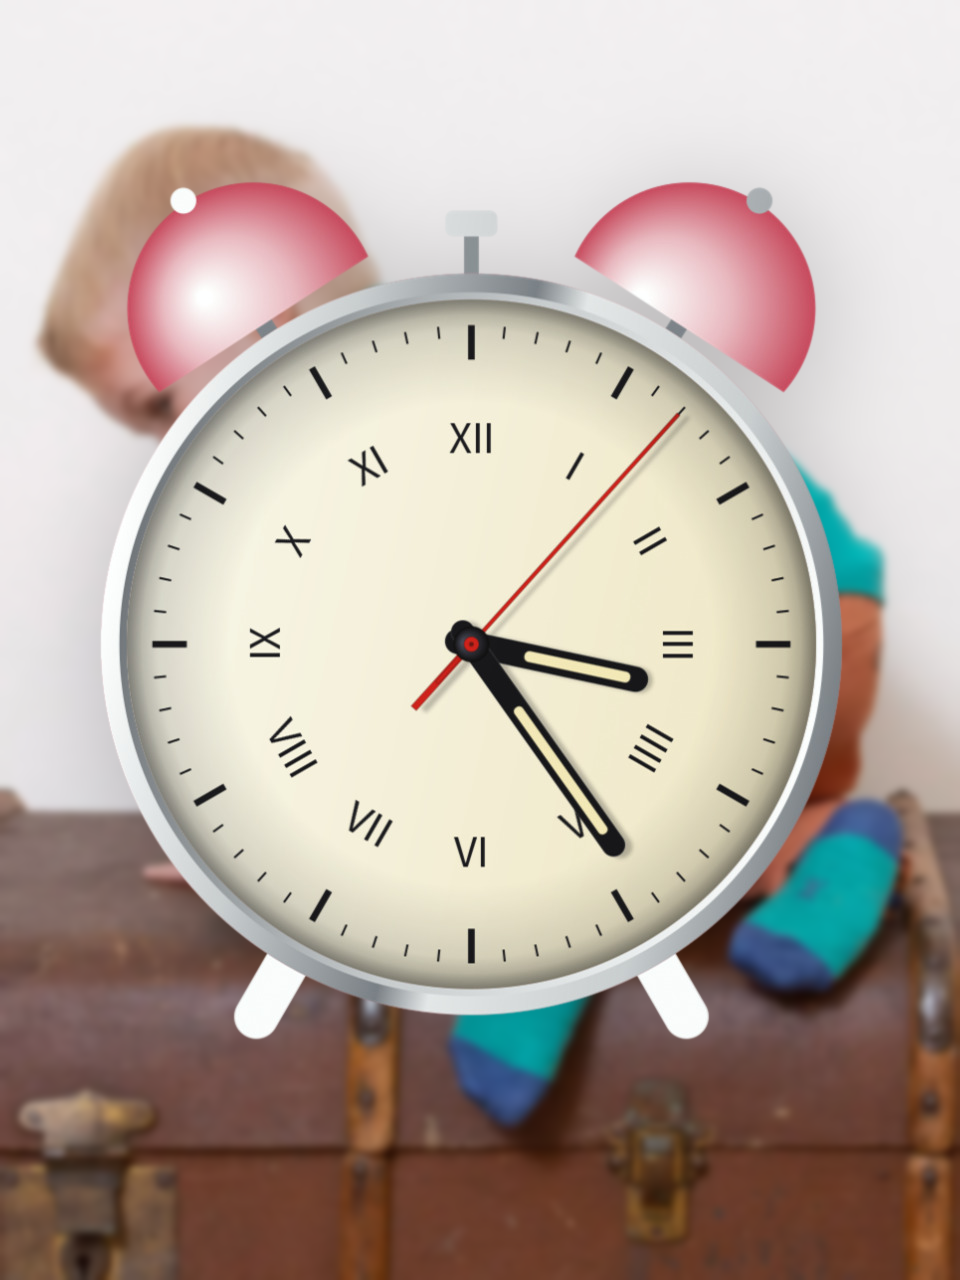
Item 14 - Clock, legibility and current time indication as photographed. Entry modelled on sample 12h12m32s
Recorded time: 3h24m07s
